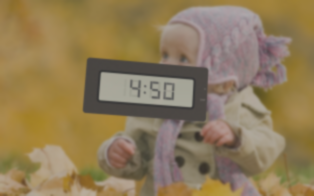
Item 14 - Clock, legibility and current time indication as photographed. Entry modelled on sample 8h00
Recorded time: 4h50
